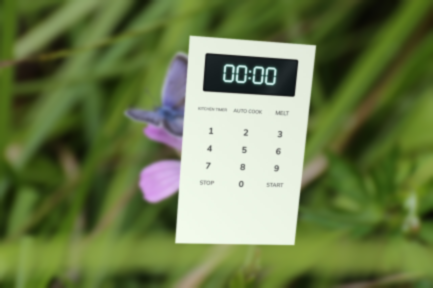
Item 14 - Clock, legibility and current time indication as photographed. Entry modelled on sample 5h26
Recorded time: 0h00
